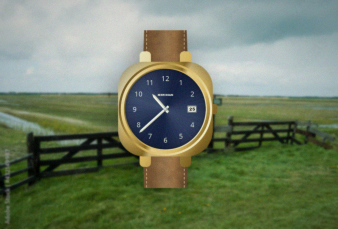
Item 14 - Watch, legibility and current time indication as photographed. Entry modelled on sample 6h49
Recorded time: 10h38
